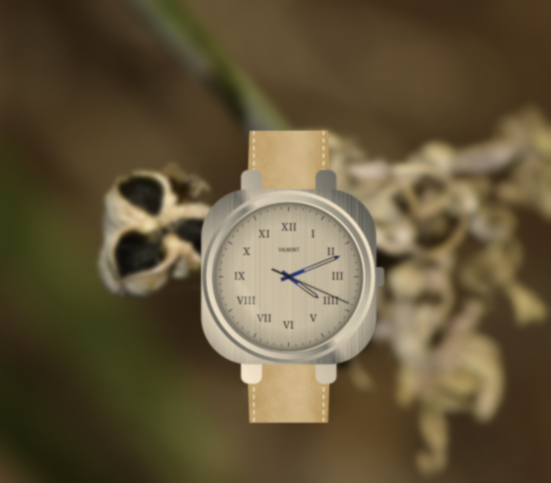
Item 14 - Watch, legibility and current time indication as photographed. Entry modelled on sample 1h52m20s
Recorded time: 4h11m19s
